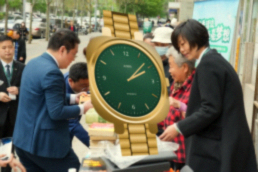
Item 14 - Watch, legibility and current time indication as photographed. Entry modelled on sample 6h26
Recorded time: 2h08
